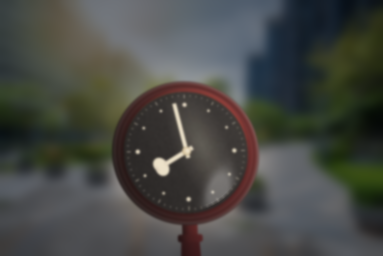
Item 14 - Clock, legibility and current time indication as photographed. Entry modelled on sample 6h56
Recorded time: 7h58
